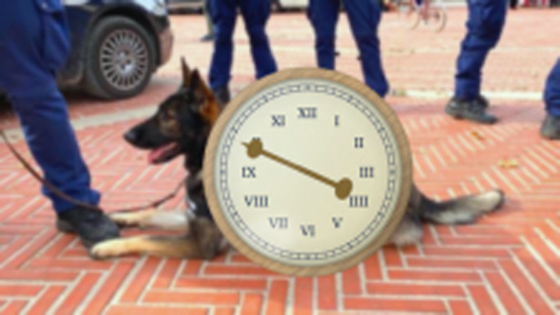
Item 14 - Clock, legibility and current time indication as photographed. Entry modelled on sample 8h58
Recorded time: 3h49
